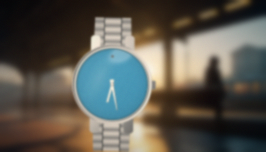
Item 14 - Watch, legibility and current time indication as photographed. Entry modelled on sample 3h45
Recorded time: 6h28
